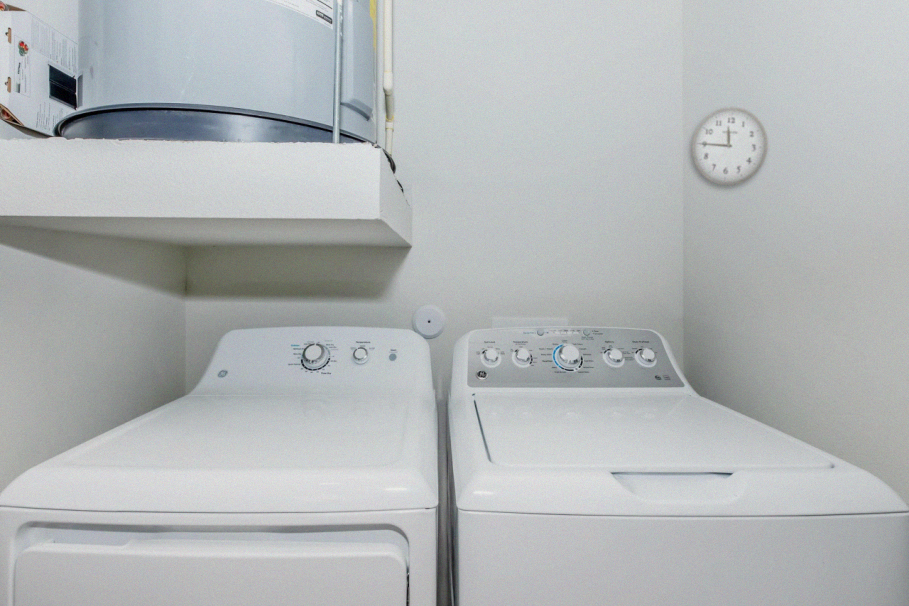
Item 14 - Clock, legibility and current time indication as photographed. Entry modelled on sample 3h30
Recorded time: 11h45
